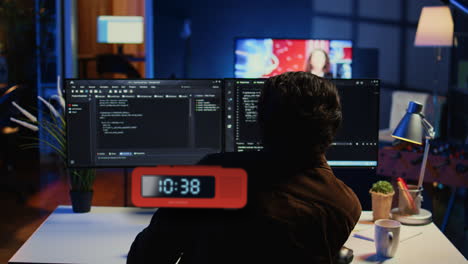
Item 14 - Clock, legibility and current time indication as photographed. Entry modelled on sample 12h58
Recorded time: 10h38
